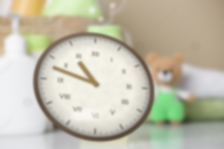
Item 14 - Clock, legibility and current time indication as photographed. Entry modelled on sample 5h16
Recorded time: 10h48
